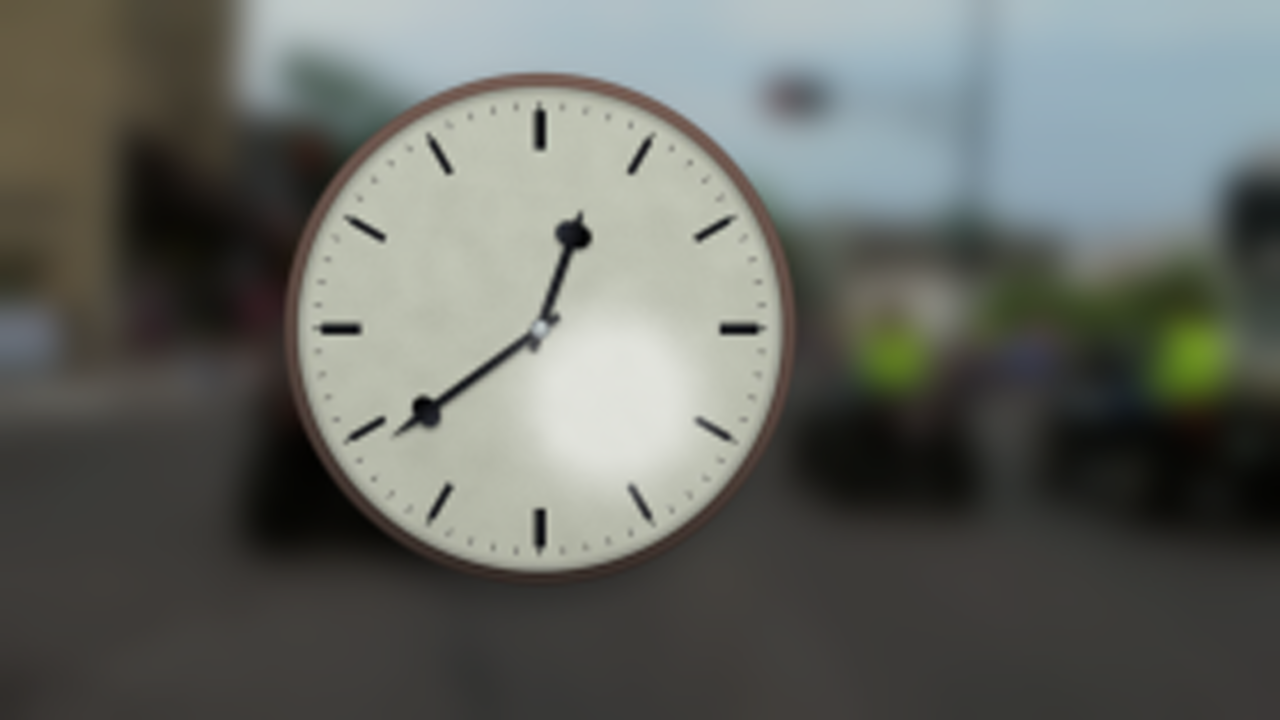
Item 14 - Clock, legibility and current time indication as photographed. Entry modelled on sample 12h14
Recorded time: 12h39
